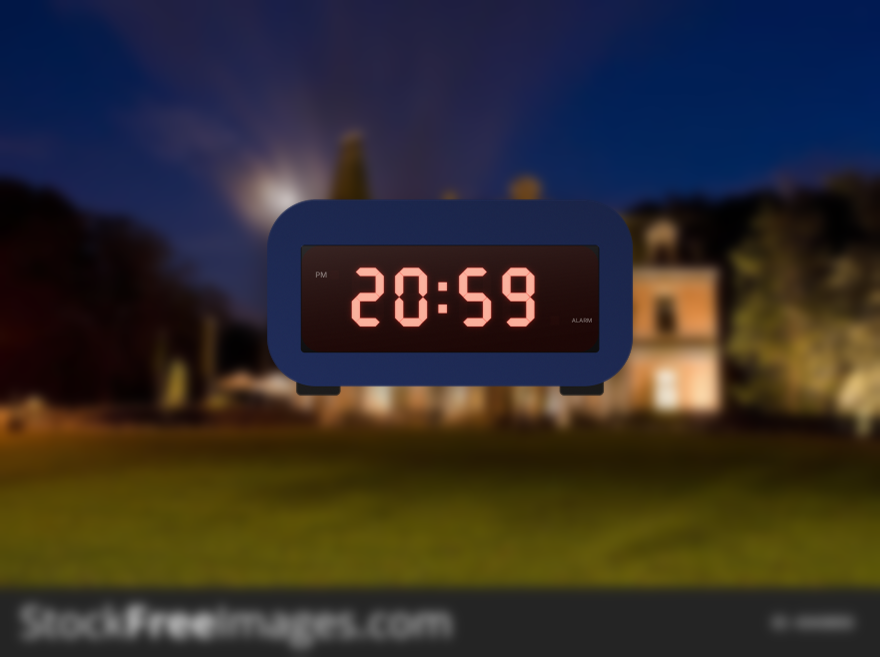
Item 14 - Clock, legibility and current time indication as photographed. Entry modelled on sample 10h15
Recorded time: 20h59
